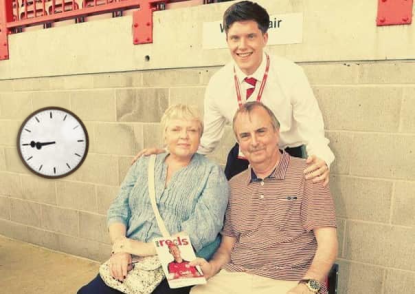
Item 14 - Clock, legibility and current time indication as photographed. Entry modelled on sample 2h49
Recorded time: 8h45
